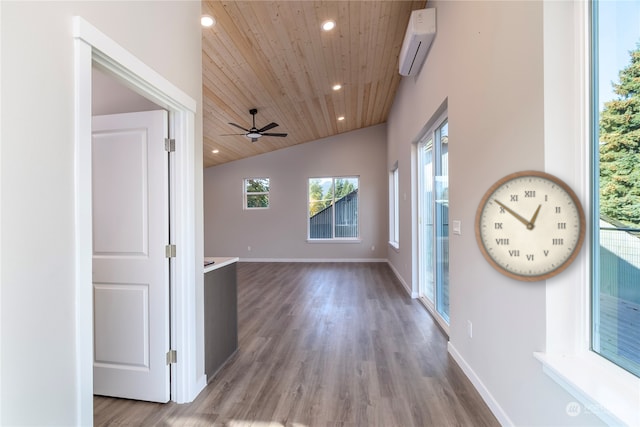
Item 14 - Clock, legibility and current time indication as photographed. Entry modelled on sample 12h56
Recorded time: 12h51
